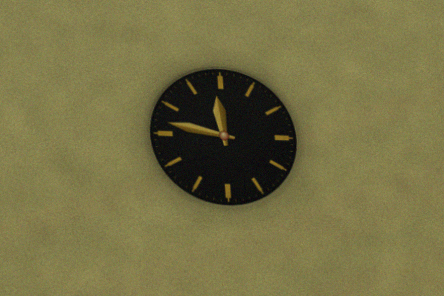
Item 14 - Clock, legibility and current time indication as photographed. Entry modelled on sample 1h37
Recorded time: 11h47
